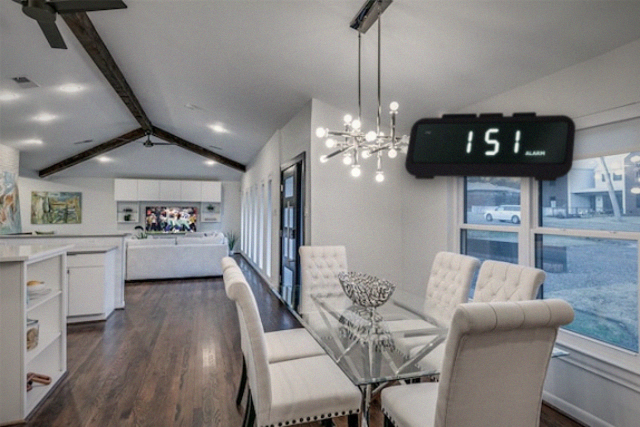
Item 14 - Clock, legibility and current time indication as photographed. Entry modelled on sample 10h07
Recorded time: 1h51
